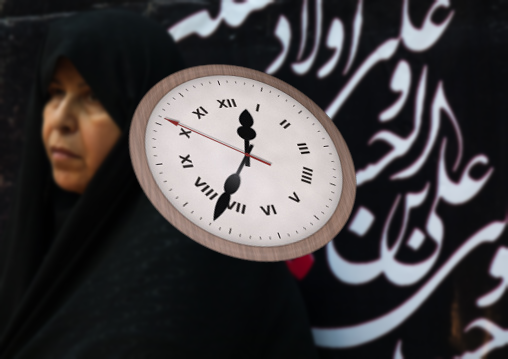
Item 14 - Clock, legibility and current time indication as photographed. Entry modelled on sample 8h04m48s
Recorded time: 12h36m51s
